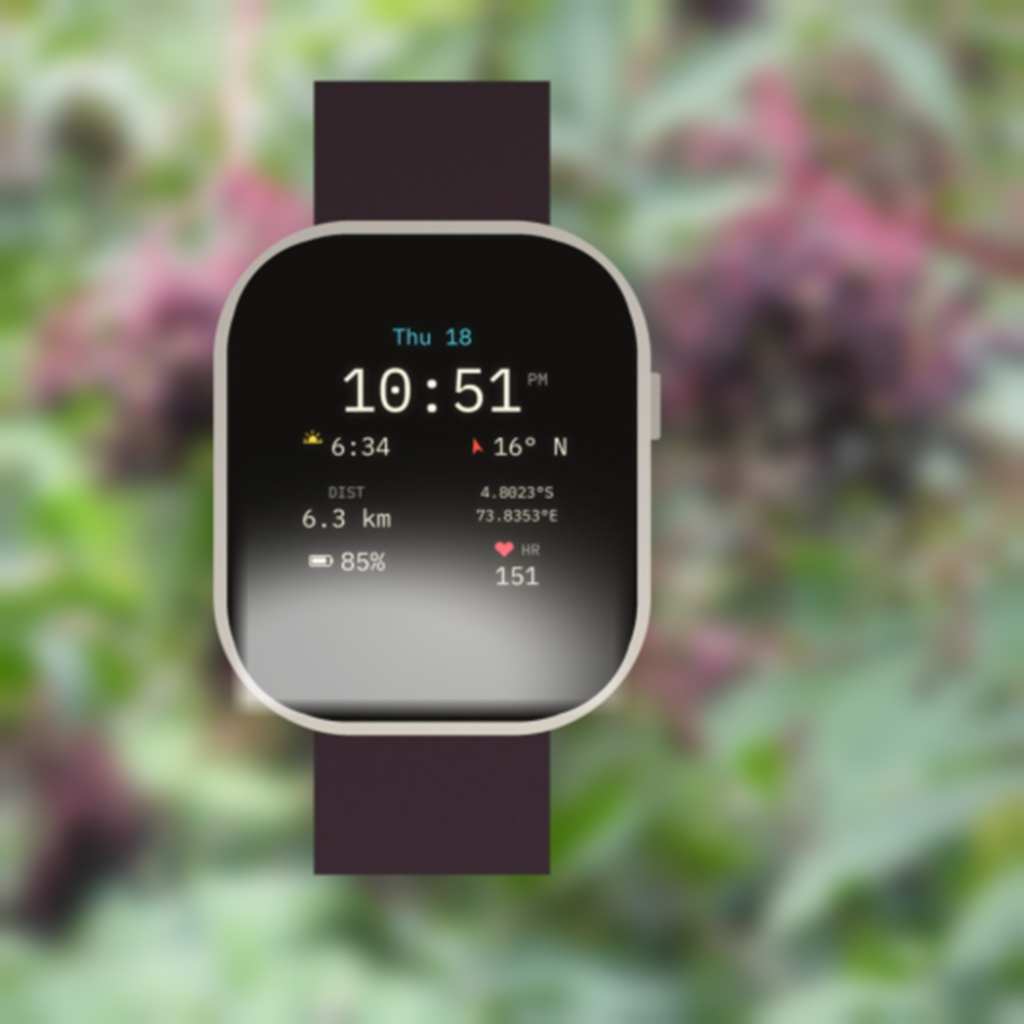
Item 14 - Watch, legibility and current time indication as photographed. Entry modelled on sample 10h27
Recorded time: 10h51
